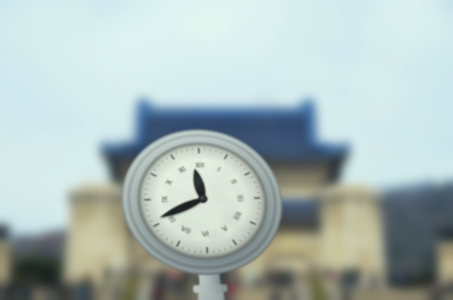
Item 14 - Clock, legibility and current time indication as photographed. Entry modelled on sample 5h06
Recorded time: 11h41
